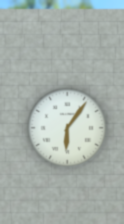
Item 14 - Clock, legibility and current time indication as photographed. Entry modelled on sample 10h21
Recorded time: 6h06
